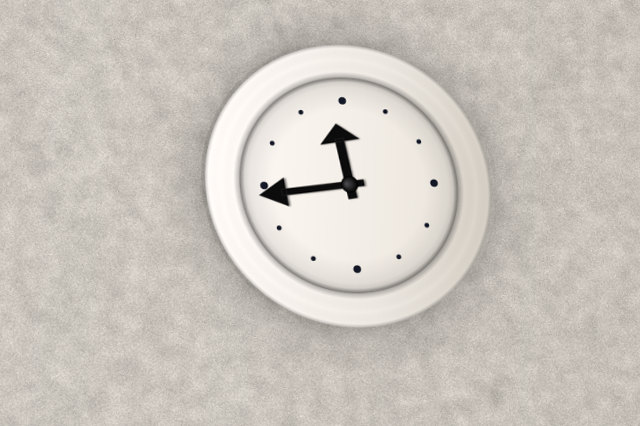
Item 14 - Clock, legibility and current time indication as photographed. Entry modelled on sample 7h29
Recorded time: 11h44
